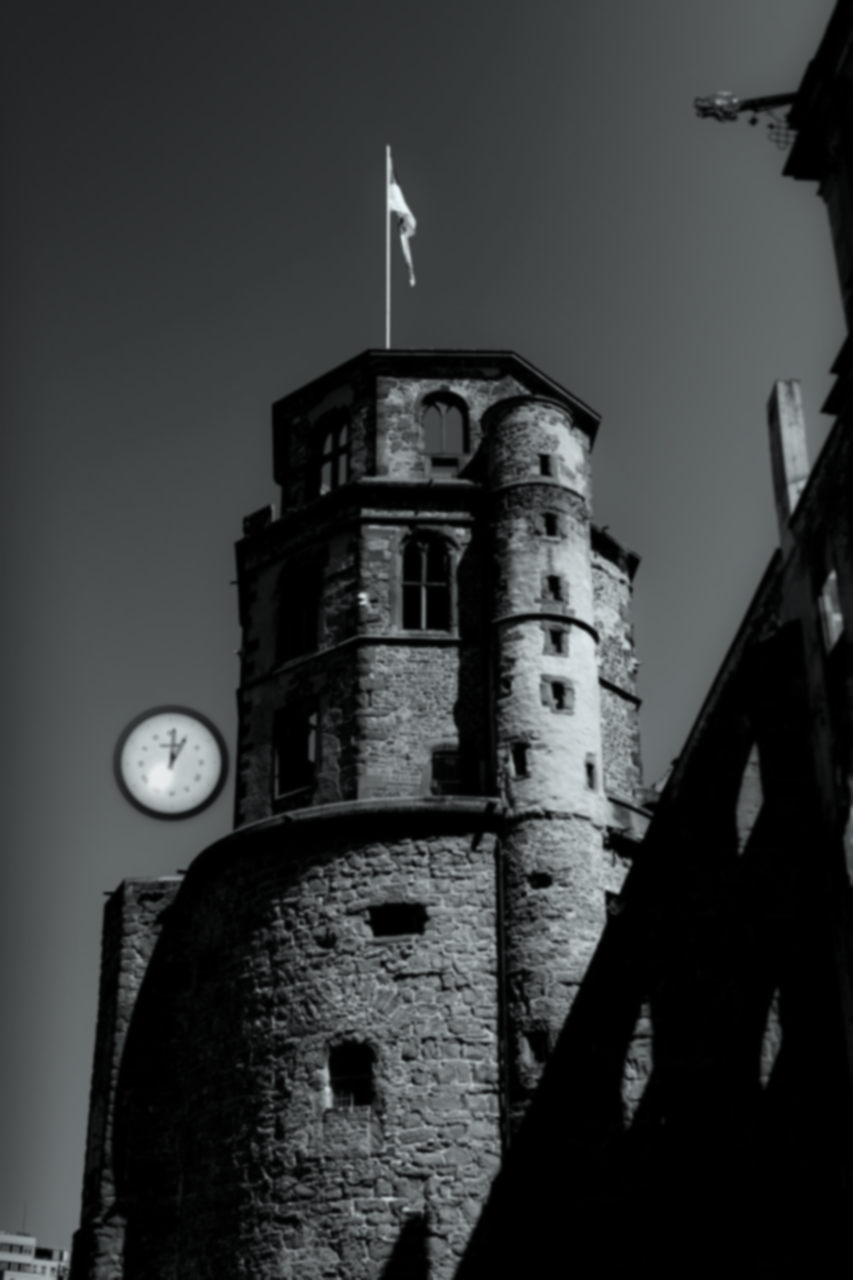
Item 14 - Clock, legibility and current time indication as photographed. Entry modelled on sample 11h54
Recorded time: 1h01
